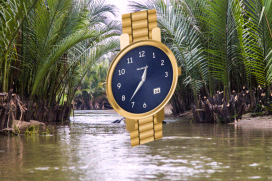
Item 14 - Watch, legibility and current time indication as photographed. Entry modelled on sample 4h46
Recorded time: 12h37
